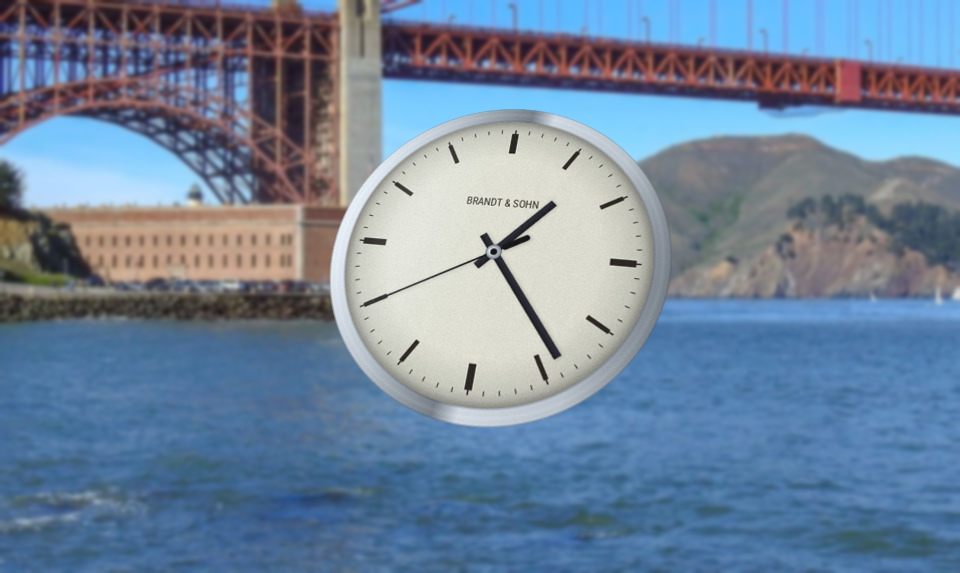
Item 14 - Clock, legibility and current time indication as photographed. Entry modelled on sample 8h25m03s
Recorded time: 1h23m40s
